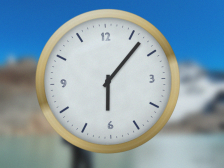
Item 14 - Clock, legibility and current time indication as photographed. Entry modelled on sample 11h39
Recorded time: 6h07
